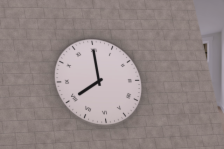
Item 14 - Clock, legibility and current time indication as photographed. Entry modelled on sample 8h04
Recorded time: 8h00
